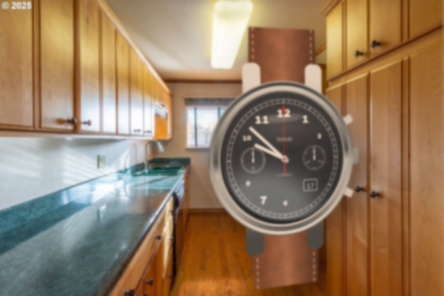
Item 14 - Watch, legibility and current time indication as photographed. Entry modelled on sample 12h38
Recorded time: 9h52
